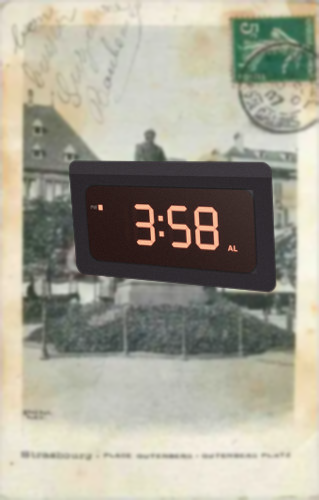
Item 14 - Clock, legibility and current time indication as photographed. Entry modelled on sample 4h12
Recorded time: 3h58
